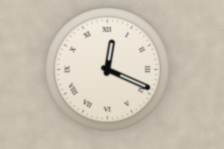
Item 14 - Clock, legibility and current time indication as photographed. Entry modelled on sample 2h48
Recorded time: 12h19
